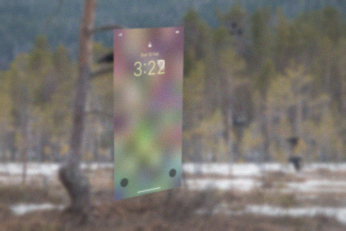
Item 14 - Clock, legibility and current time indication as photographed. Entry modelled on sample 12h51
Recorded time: 3h22
